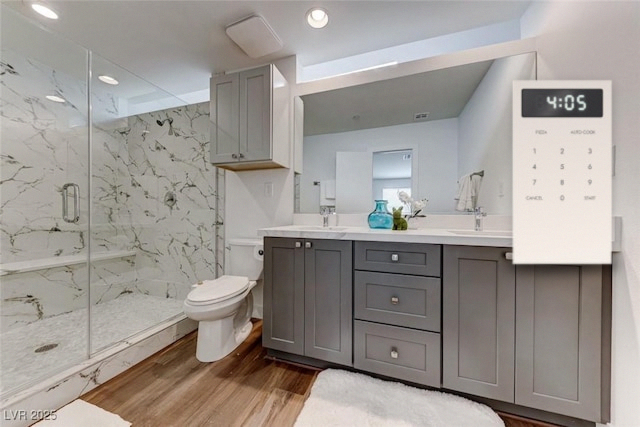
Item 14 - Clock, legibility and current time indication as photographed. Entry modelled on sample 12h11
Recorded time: 4h05
